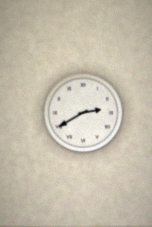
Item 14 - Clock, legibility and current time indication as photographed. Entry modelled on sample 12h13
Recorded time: 2h40
